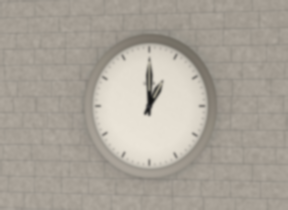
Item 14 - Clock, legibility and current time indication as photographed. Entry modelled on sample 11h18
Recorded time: 1h00
